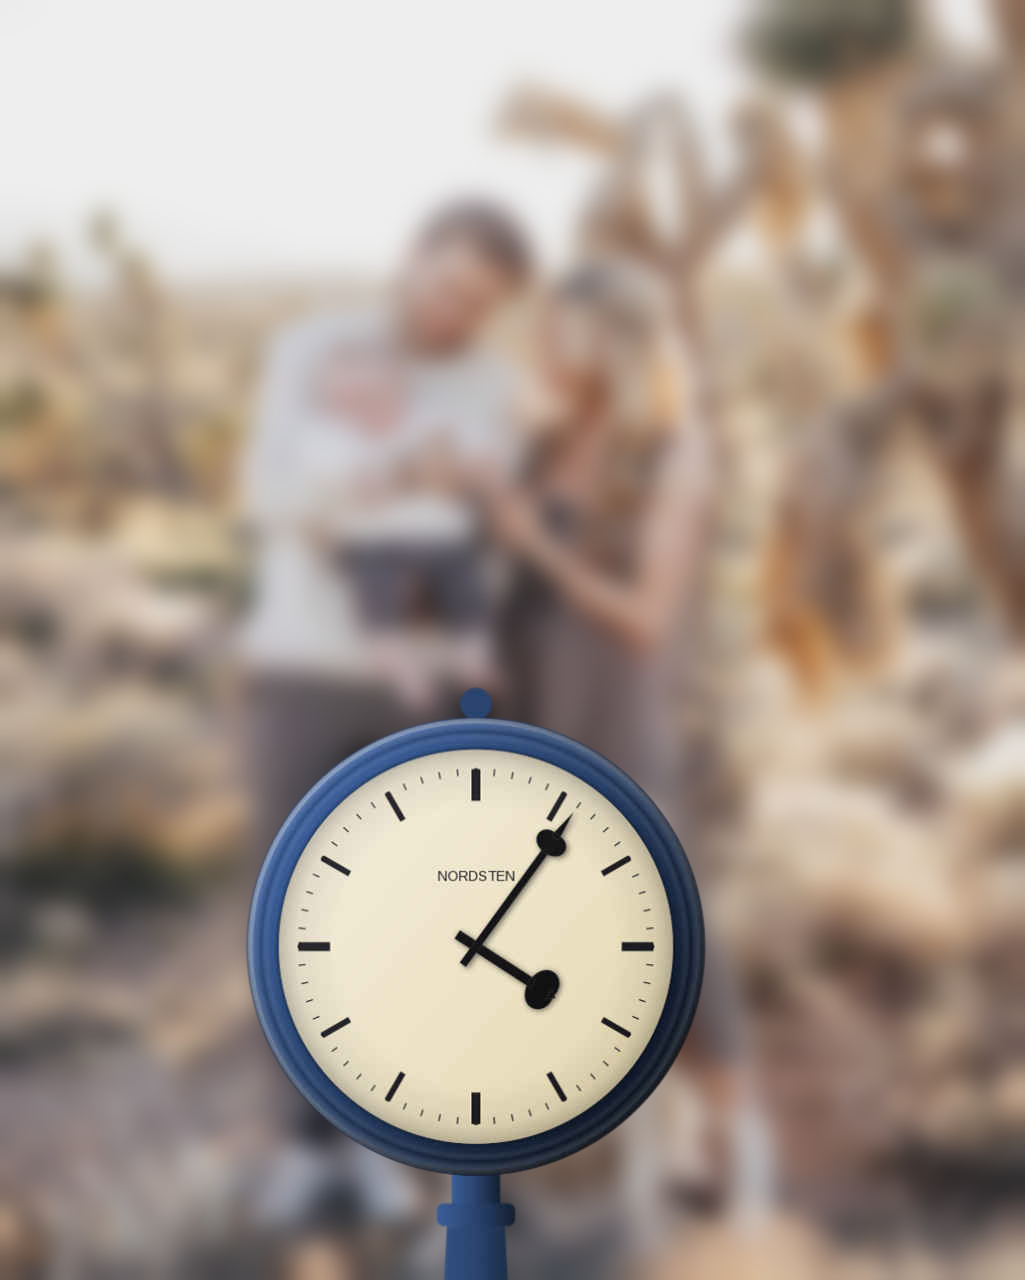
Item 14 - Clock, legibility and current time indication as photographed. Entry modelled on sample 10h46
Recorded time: 4h06
